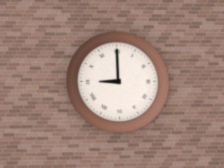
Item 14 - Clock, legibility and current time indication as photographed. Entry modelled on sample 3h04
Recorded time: 9h00
